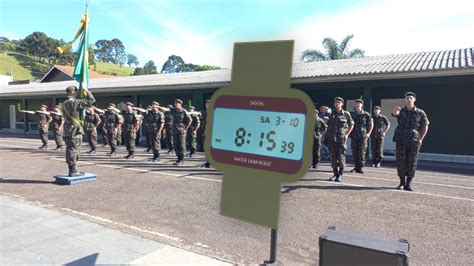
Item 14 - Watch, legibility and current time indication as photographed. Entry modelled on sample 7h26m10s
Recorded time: 8h15m39s
